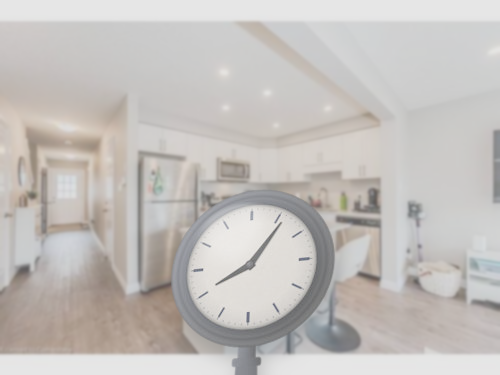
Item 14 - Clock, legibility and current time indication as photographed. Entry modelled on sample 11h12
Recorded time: 8h06
